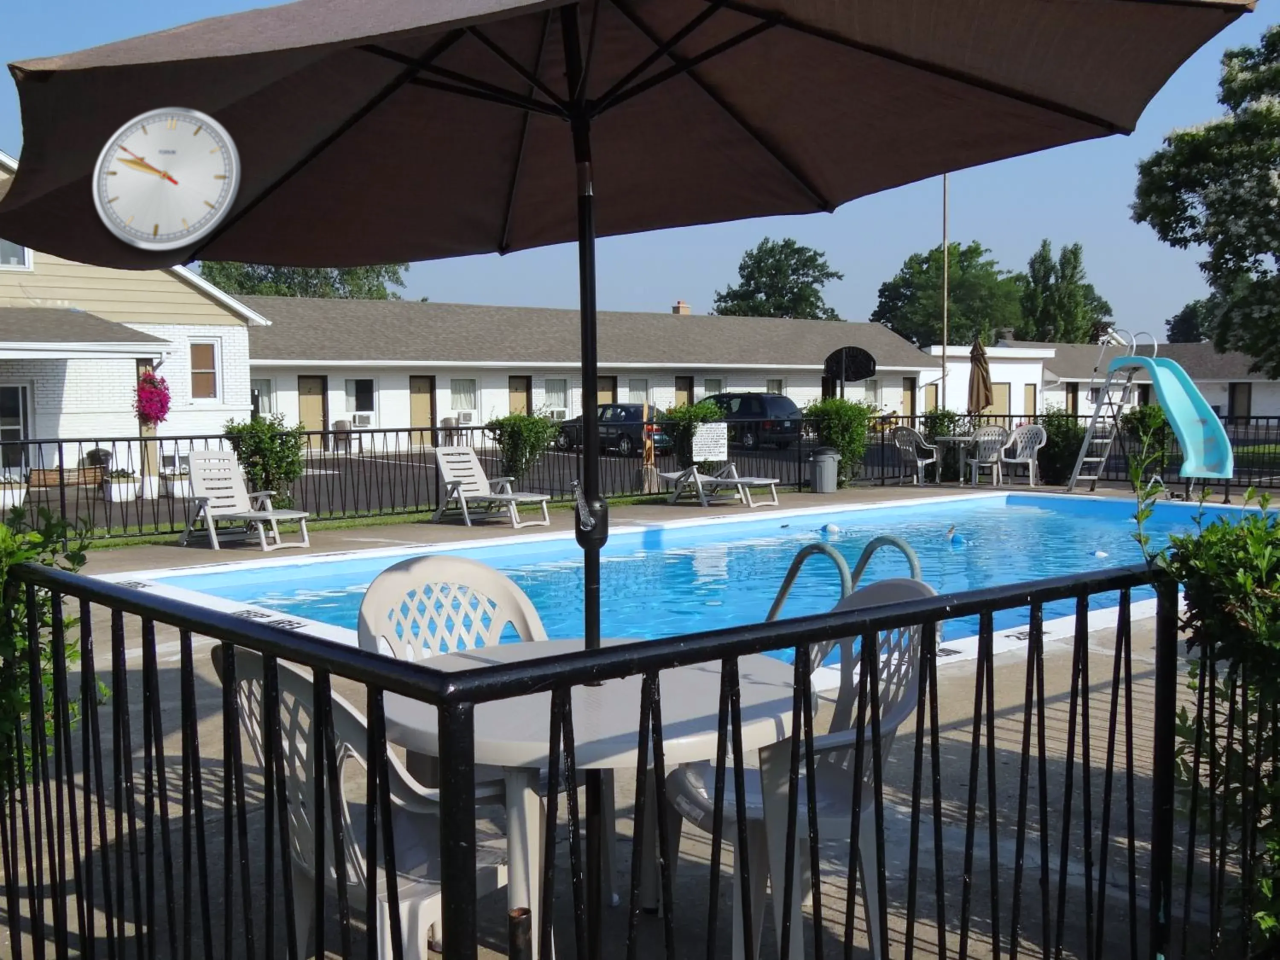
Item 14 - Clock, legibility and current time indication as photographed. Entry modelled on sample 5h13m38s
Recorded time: 9h47m50s
